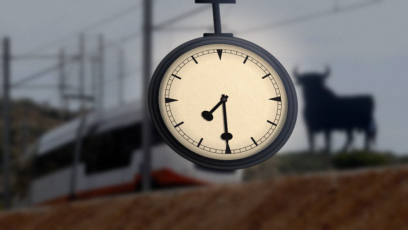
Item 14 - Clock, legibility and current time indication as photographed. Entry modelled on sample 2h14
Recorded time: 7h30
